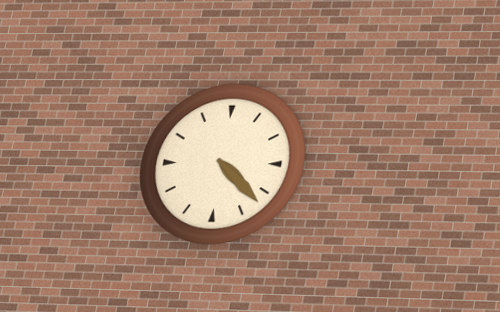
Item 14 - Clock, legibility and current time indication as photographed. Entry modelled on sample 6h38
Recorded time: 4h22
